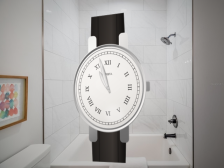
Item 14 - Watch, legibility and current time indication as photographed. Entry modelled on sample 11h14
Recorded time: 10h57
